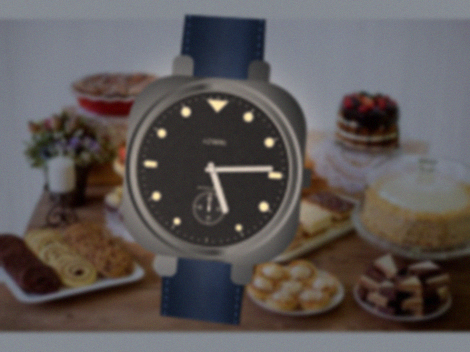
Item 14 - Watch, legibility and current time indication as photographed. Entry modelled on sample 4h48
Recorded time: 5h14
